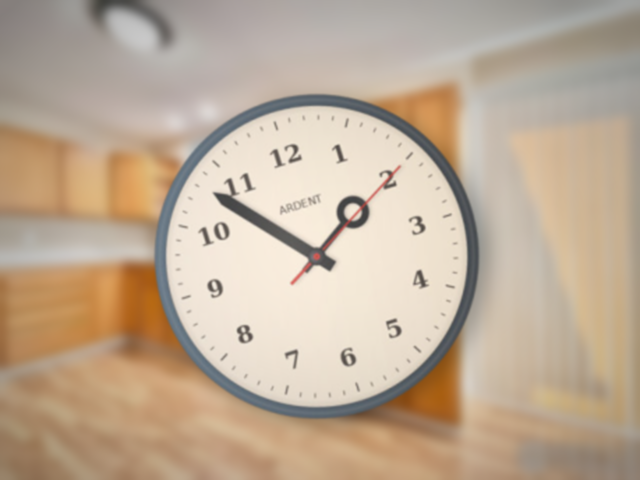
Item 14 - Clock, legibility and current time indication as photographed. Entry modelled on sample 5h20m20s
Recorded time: 1h53m10s
